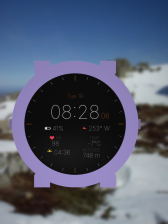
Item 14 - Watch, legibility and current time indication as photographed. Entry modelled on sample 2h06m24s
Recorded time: 8h28m06s
